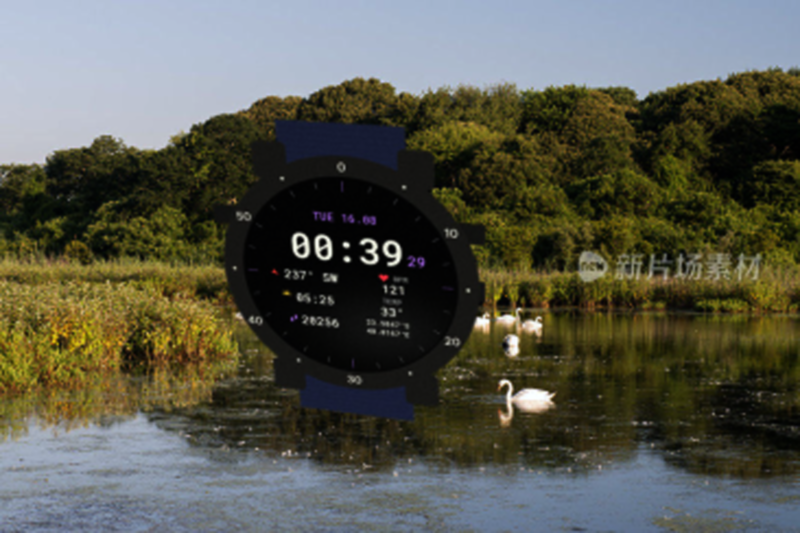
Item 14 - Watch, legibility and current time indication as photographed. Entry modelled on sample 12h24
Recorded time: 0h39
